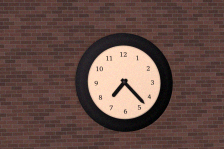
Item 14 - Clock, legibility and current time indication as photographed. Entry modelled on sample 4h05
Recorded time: 7h23
